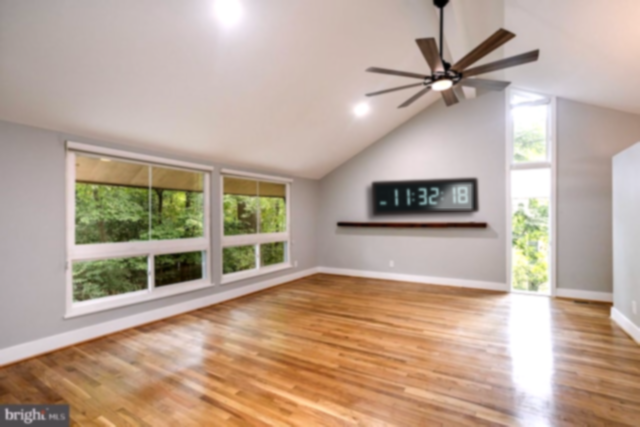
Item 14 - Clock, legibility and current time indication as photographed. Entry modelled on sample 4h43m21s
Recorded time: 11h32m18s
